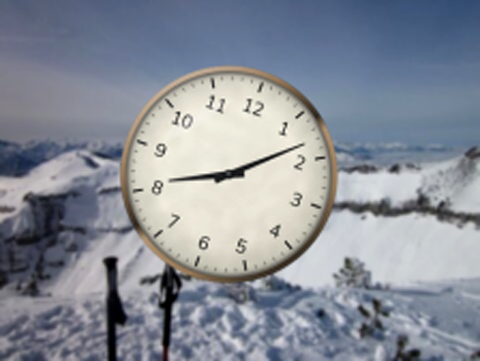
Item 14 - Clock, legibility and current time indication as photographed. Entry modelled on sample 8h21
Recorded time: 8h08
